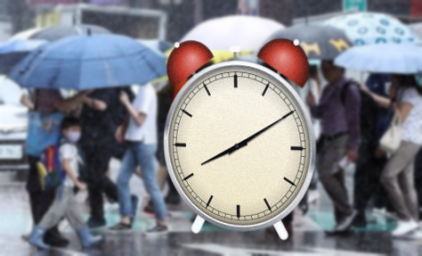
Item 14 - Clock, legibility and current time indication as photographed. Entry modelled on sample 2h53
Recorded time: 8h10
